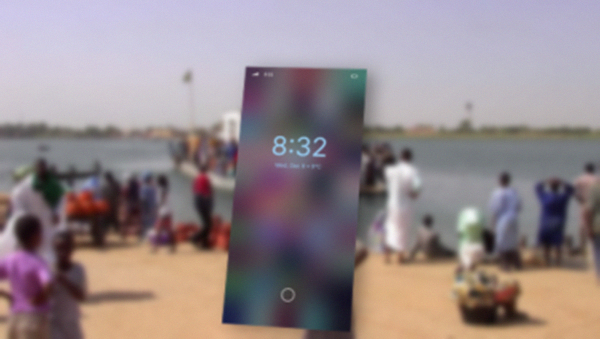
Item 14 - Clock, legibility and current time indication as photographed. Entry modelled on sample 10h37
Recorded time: 8h32
